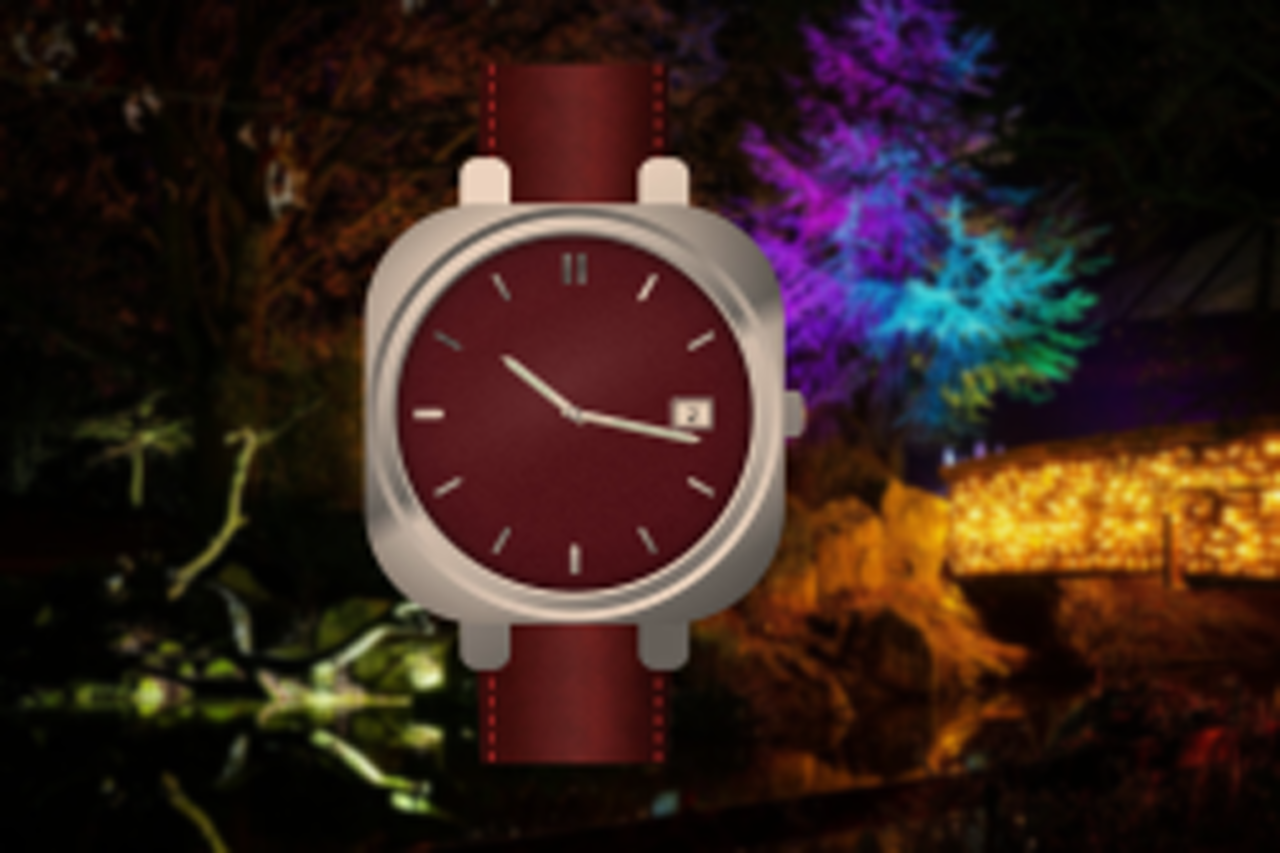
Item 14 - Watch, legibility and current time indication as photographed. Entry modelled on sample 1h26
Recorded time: 10h17
